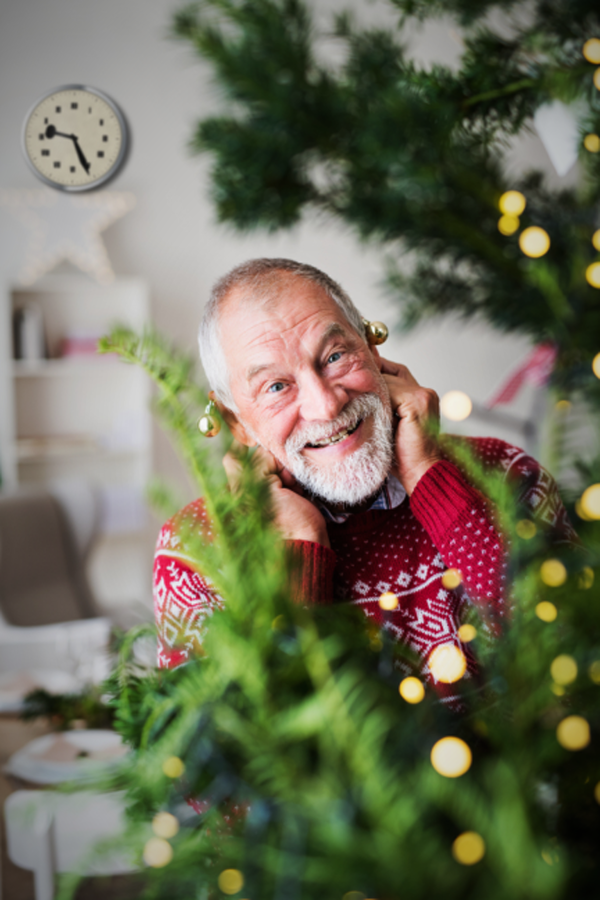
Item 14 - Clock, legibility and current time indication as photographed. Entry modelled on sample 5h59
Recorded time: 9h26
